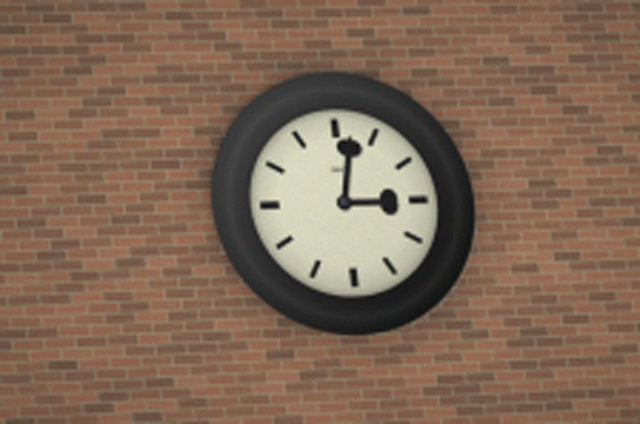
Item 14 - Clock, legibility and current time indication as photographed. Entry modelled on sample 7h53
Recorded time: 3h02
